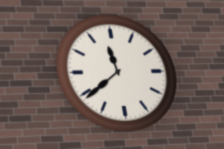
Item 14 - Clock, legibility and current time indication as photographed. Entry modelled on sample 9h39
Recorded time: 11h39
